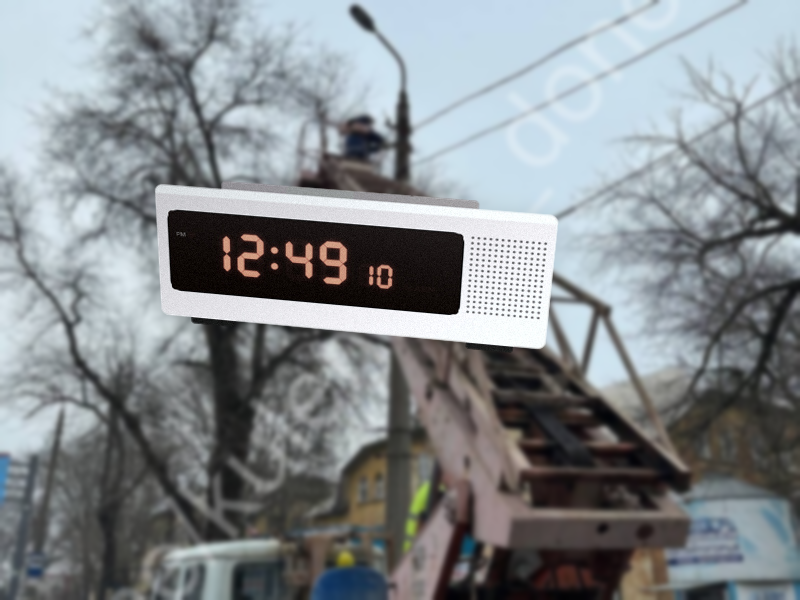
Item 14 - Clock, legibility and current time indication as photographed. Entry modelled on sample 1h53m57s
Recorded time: 12h49m10s
